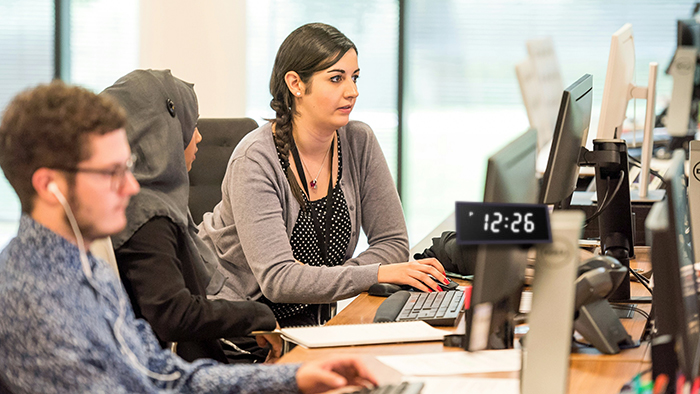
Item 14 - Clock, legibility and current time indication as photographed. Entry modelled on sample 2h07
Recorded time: 12h26
